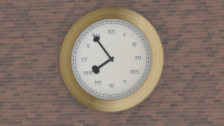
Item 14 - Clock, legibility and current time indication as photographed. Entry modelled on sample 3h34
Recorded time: 7h54
